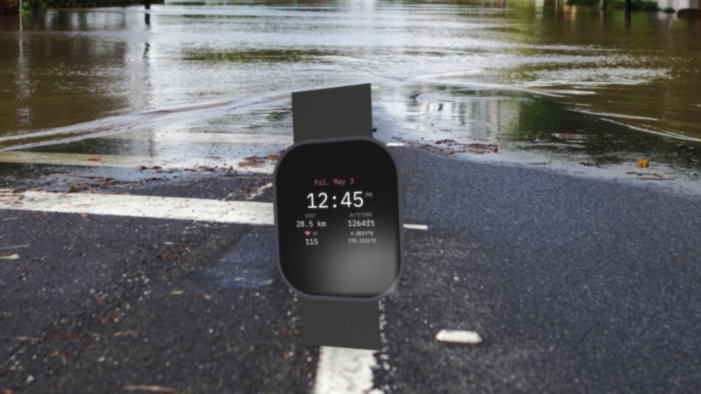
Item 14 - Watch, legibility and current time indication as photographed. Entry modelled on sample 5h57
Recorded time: 12h45
